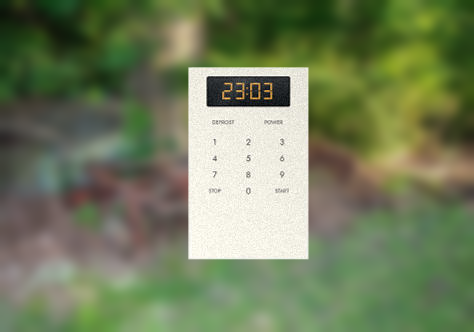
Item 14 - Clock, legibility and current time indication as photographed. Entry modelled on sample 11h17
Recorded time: 23h03
